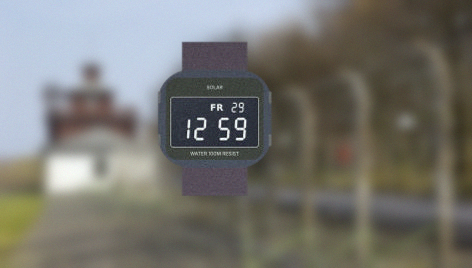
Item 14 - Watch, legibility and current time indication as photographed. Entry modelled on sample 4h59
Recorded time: 12h59
